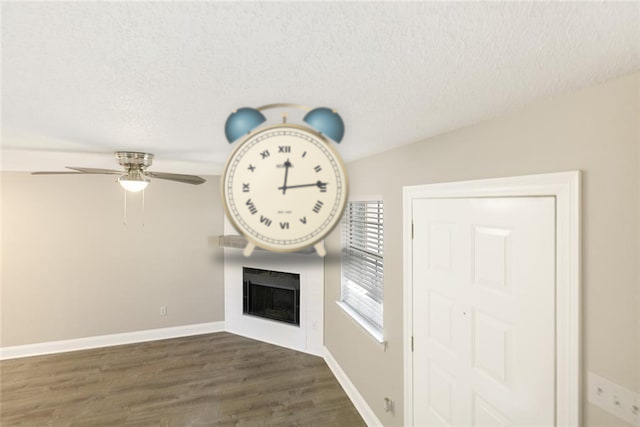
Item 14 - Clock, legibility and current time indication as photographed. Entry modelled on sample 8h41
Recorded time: 12h14
